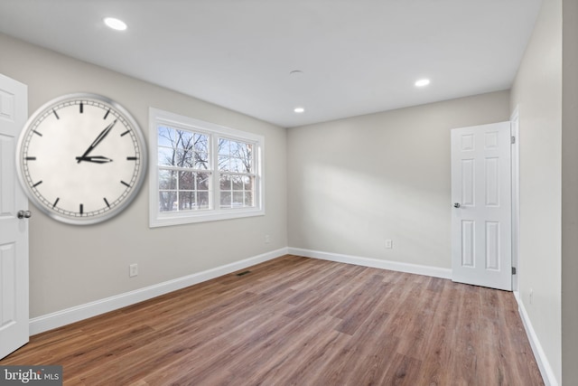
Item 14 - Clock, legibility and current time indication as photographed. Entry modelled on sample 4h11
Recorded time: 3h07
